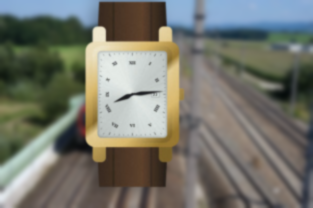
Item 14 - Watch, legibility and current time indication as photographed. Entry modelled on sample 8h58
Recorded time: 8h14
